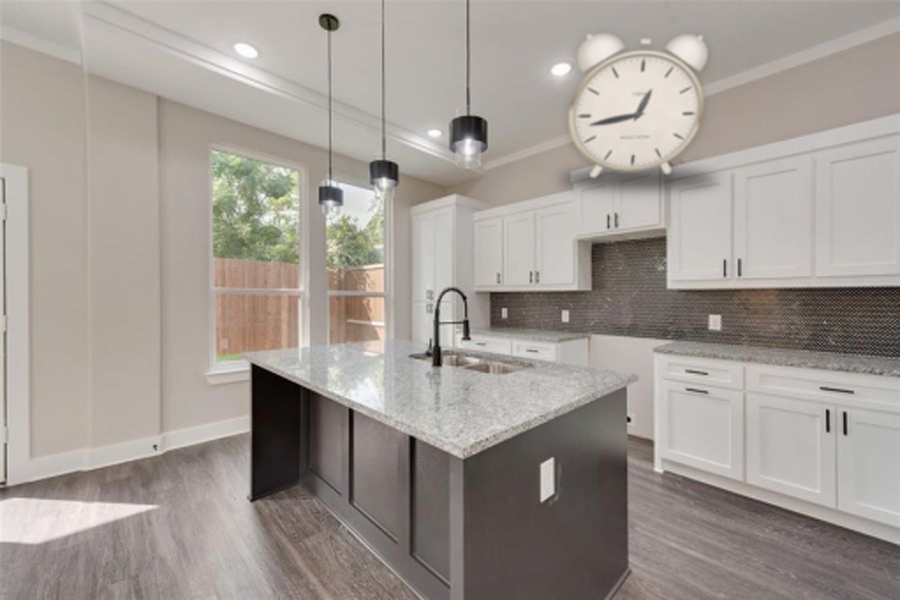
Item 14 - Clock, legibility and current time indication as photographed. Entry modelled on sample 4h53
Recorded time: 12h43
